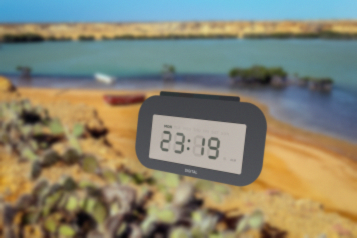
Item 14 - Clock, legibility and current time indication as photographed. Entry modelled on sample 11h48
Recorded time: 23h19
